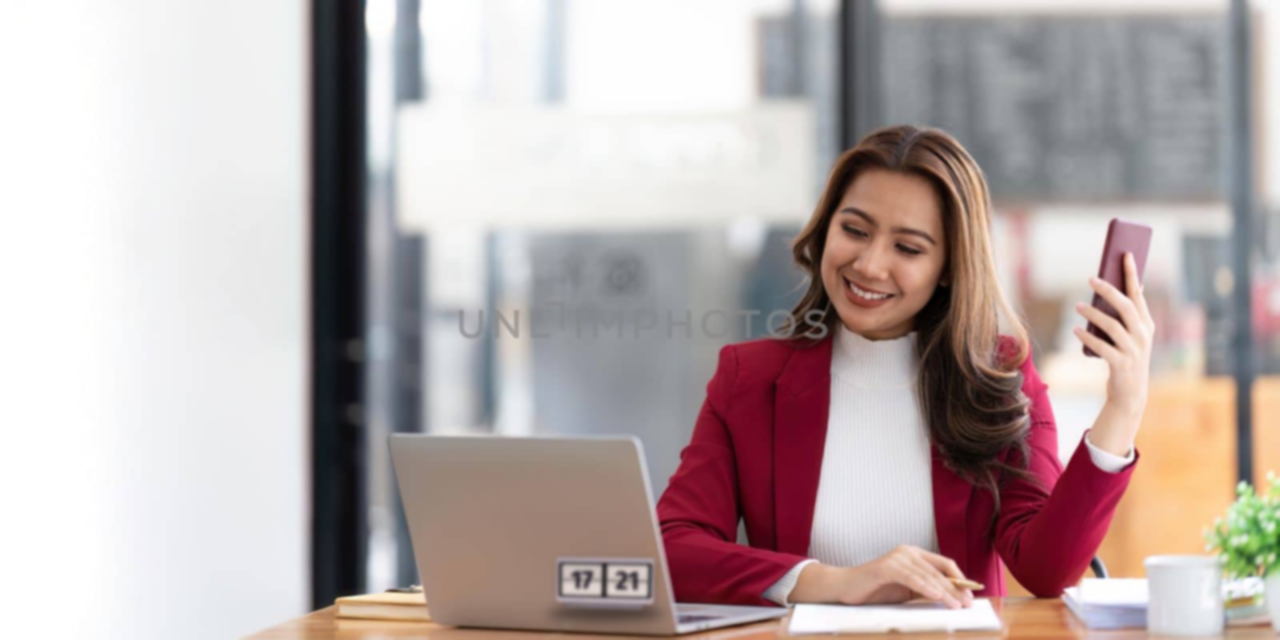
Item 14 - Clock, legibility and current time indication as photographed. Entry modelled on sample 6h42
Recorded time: 17h21
